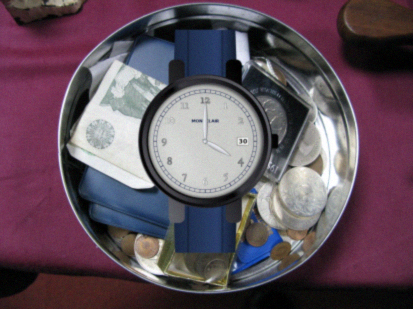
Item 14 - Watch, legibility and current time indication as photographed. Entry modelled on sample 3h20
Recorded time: 4h00
